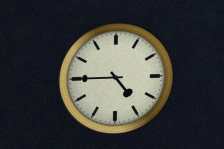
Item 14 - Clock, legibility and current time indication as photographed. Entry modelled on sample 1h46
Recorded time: 4h45
